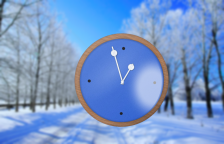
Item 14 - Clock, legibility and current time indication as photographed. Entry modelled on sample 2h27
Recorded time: 12h57
